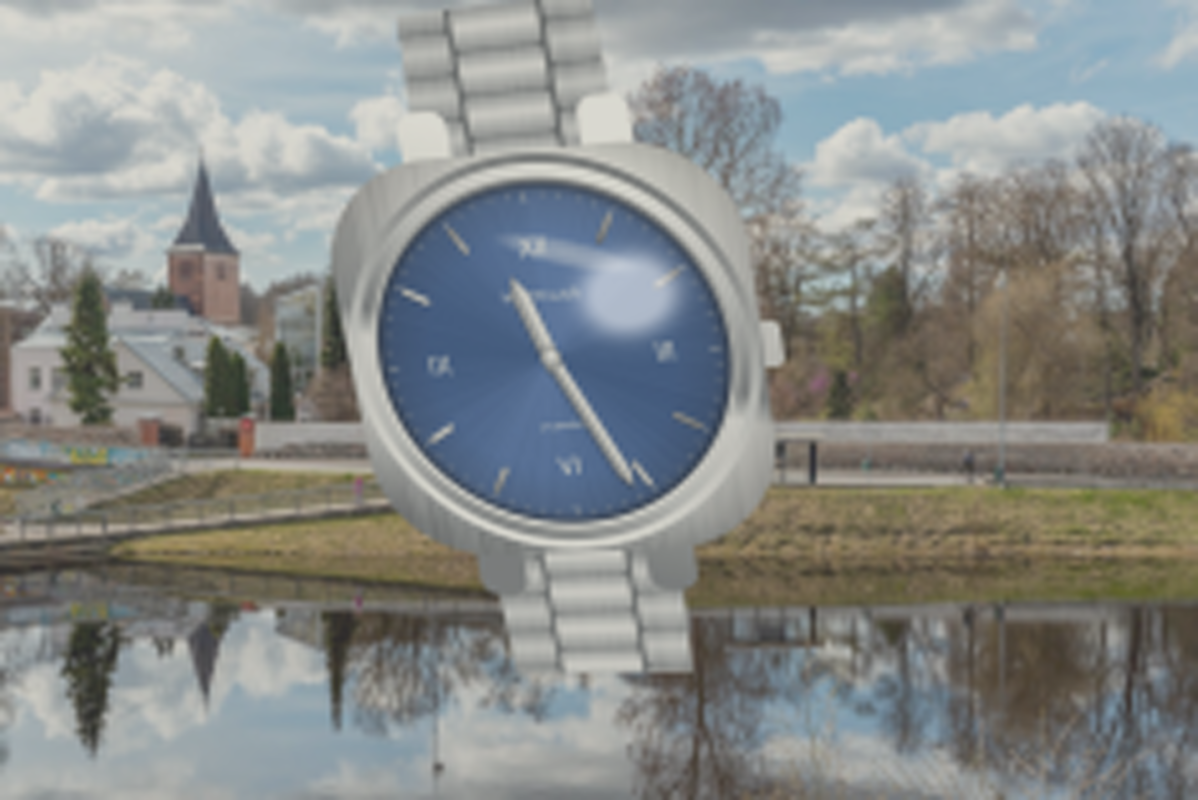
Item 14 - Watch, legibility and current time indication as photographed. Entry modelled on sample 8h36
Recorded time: 11h26
